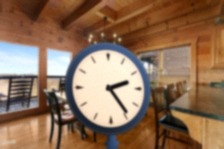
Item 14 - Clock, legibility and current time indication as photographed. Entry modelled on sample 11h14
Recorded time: 2h24
